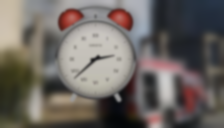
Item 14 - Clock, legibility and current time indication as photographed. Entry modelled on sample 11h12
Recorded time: 2h38
